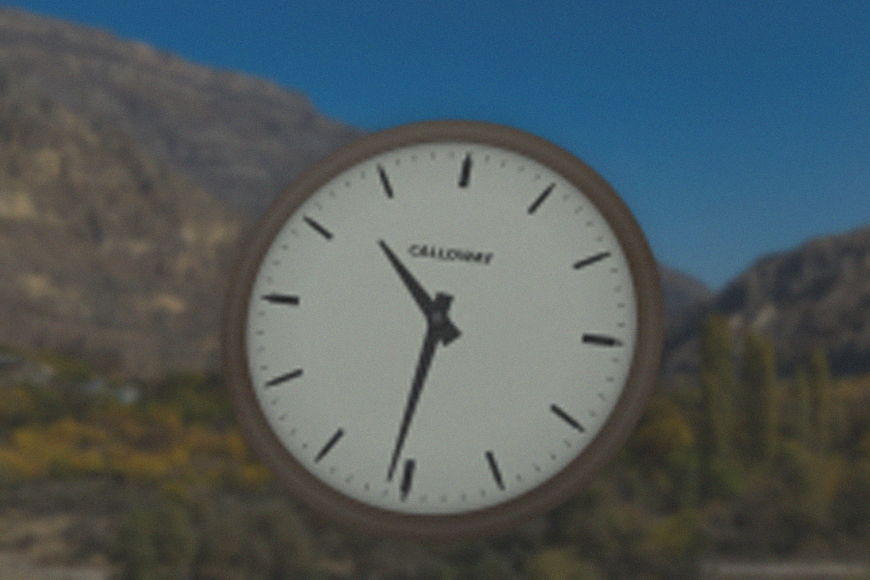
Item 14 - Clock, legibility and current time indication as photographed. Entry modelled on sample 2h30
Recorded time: 10h31
